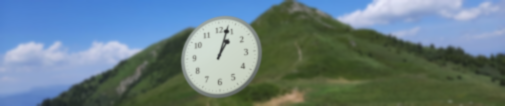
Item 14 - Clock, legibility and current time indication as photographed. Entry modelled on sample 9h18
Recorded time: 1h03
